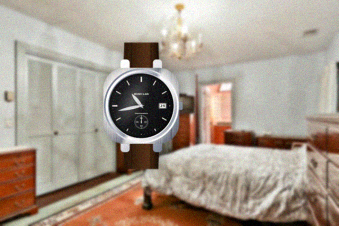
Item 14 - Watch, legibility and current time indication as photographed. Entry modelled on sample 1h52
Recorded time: 10h43
